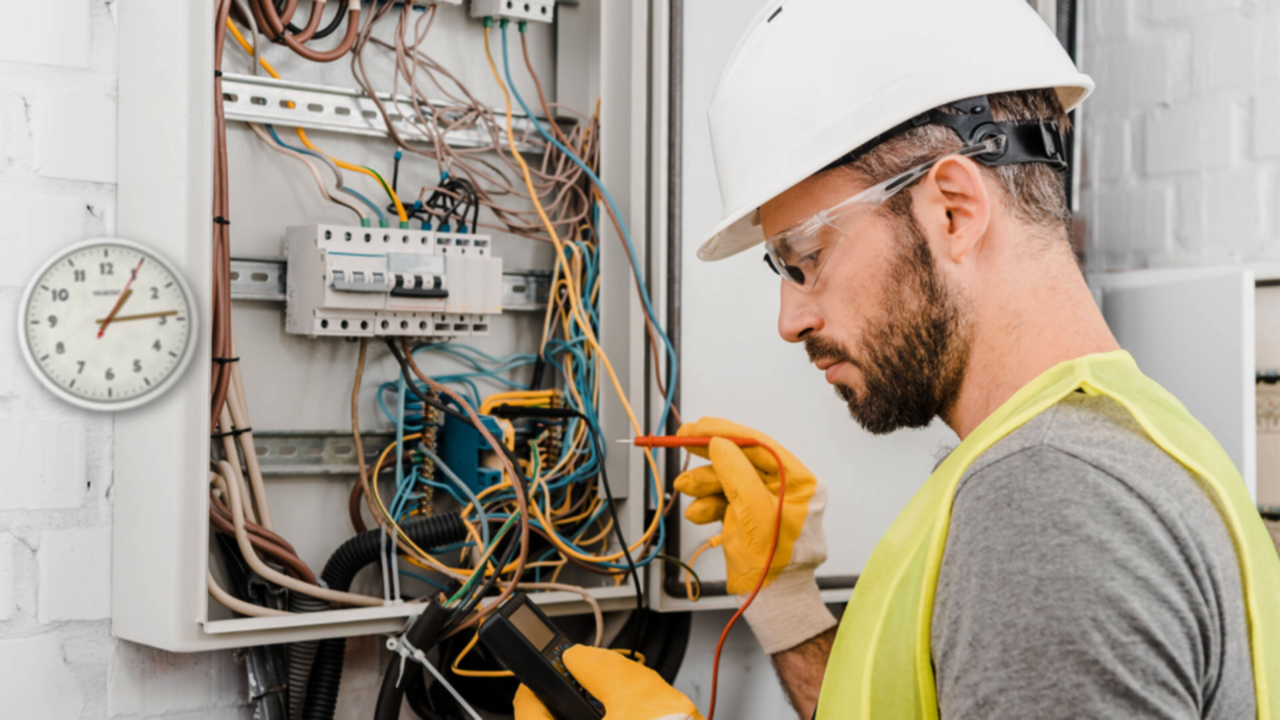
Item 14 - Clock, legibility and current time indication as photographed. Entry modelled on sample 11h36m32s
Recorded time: 1h14m05s
